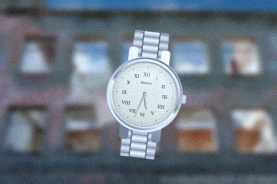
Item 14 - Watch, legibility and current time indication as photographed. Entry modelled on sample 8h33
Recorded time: 5h33
